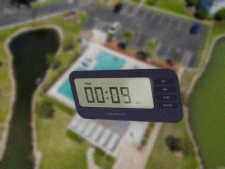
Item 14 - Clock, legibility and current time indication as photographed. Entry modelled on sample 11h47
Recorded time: 0h09
